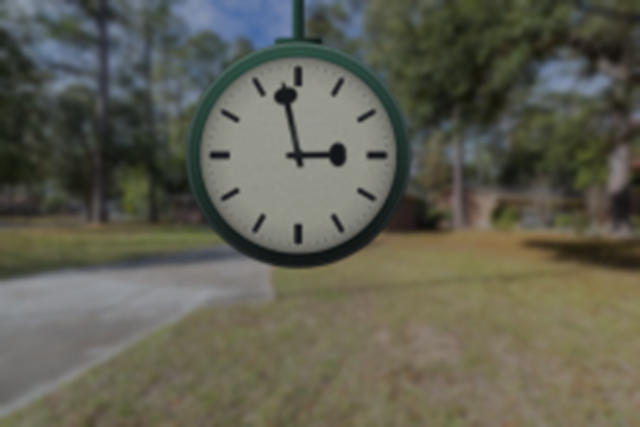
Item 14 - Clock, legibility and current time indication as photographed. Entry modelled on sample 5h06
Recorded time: 2h58
